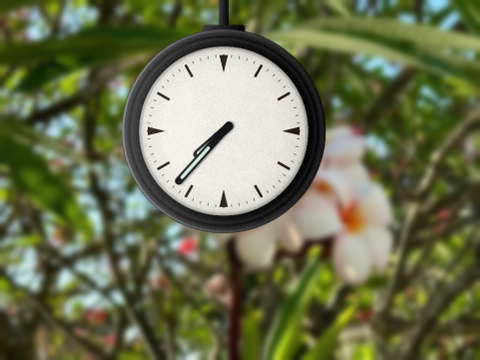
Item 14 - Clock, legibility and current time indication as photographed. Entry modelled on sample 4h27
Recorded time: 7h37
